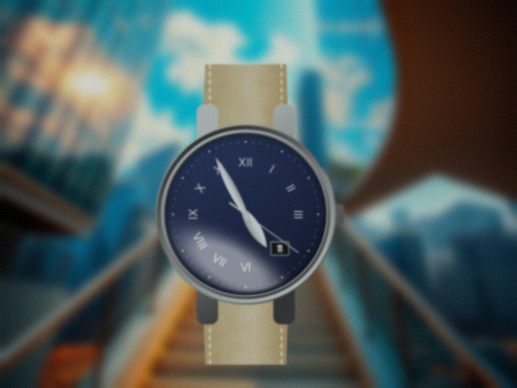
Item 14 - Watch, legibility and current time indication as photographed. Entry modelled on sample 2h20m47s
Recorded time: 4h55m21s
